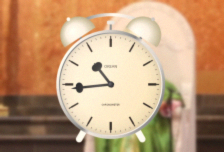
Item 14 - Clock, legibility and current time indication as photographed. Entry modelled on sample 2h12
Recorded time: 10h44
